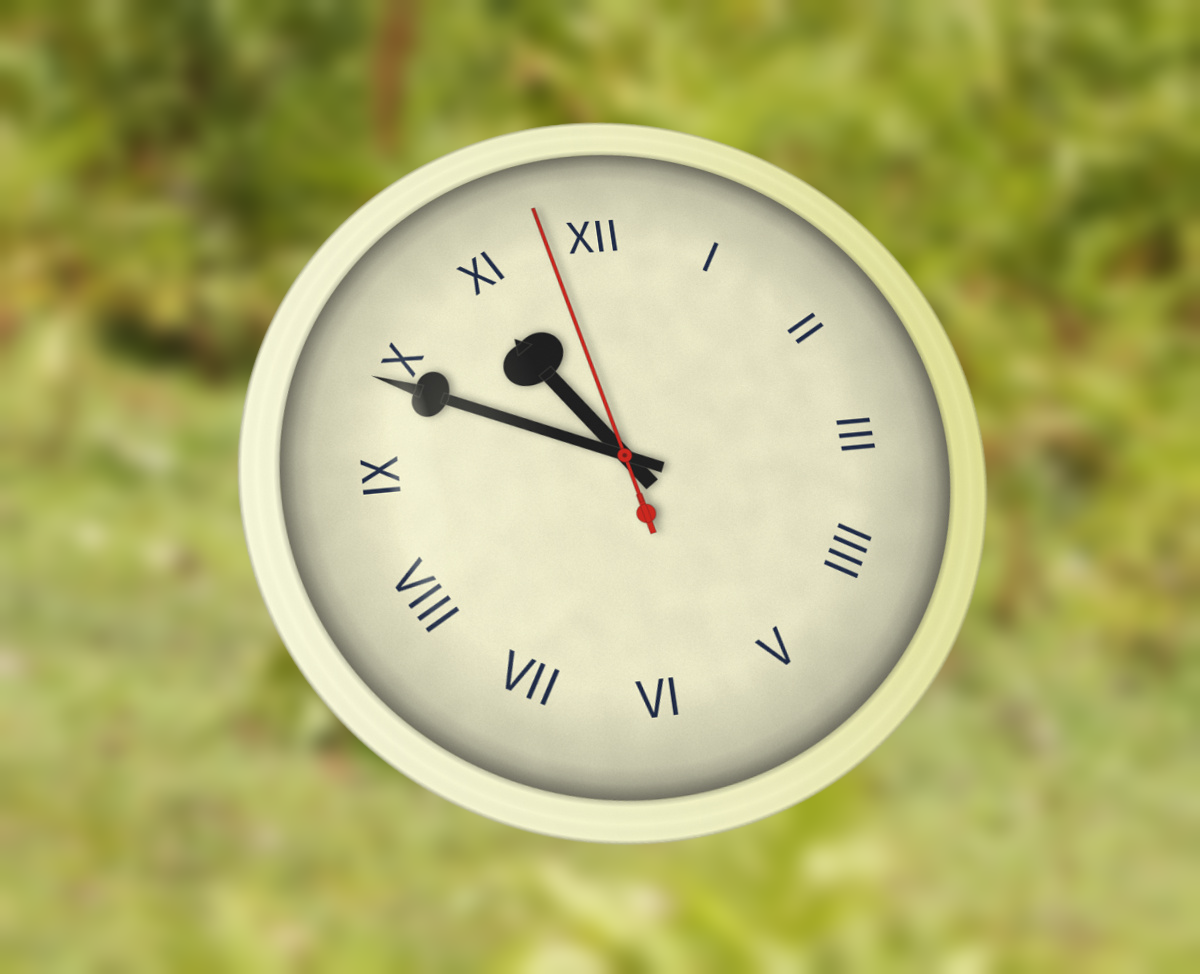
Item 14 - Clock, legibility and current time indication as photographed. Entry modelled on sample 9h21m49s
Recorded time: 10h48m58s
